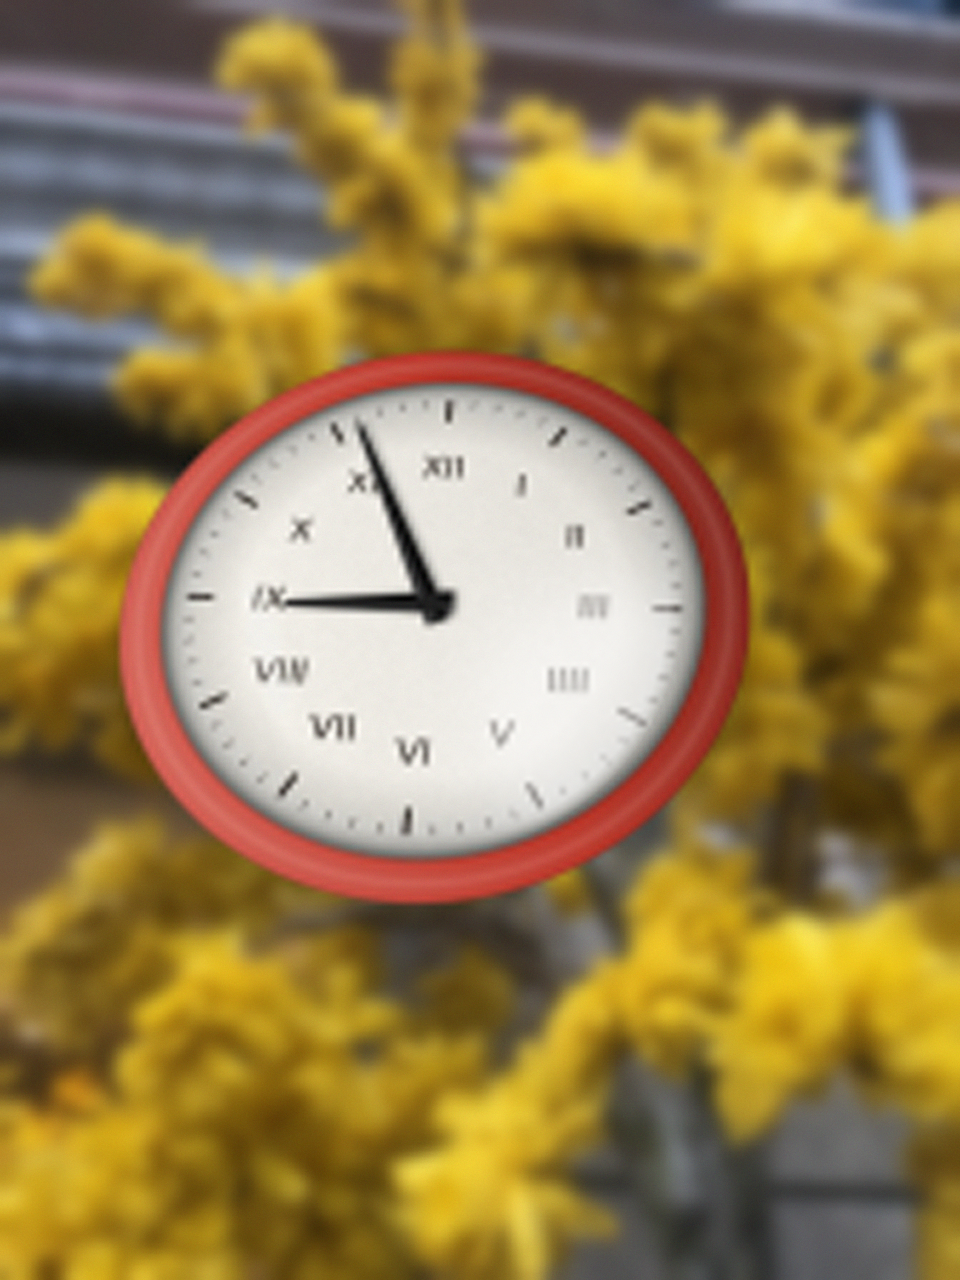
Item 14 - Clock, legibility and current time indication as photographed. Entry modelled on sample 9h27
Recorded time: 8h56
